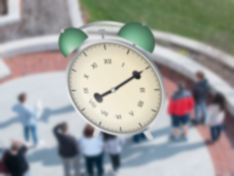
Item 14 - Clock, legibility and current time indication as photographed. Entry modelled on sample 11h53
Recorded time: 8h10
